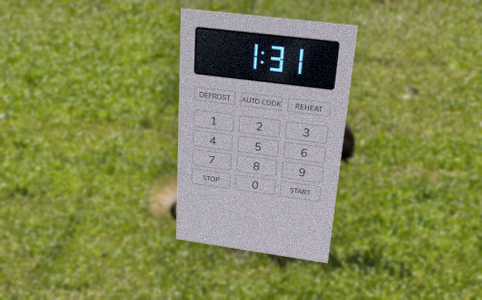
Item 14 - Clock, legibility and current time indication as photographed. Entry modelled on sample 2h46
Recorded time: 1h31
